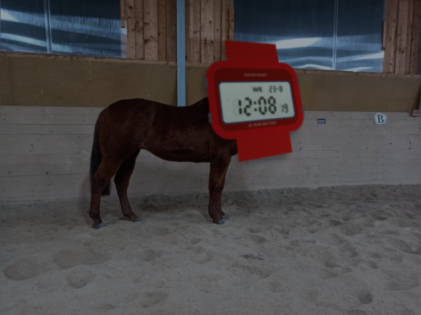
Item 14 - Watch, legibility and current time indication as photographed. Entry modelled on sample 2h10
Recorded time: 12h08
